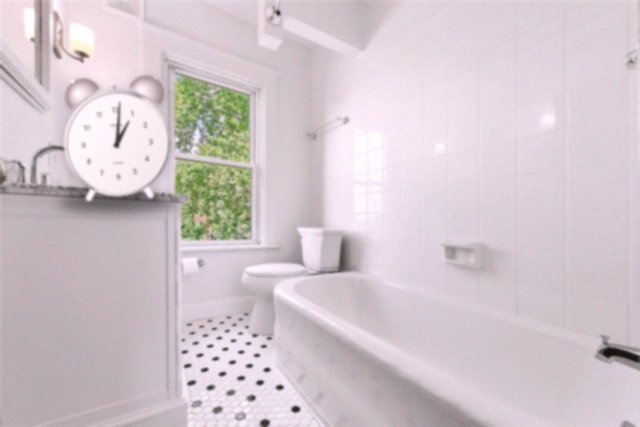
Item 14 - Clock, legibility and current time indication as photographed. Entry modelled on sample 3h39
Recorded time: 1h01
